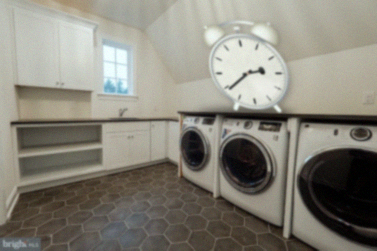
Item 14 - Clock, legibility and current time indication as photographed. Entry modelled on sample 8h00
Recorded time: 2h39
